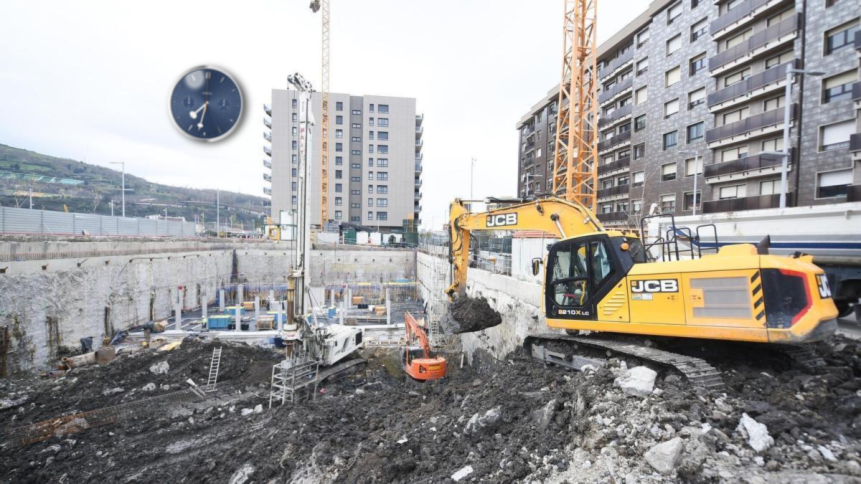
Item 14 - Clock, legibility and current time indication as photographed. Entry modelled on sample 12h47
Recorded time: 7h32
